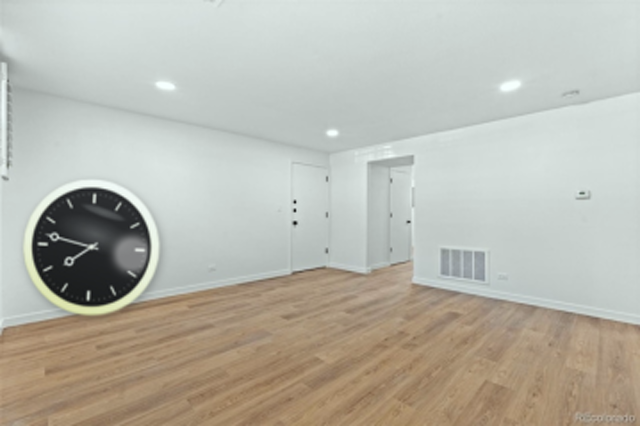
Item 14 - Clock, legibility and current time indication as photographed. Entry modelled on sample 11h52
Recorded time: 7h47
